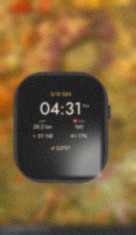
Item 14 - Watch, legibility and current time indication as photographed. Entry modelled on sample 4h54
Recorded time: 4h31
